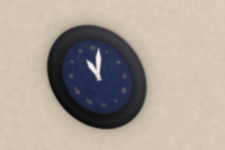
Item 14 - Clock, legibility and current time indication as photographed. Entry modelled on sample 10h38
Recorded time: 11h02
